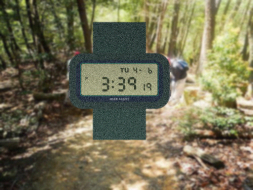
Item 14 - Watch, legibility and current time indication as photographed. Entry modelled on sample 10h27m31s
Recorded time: 3h39m19s
